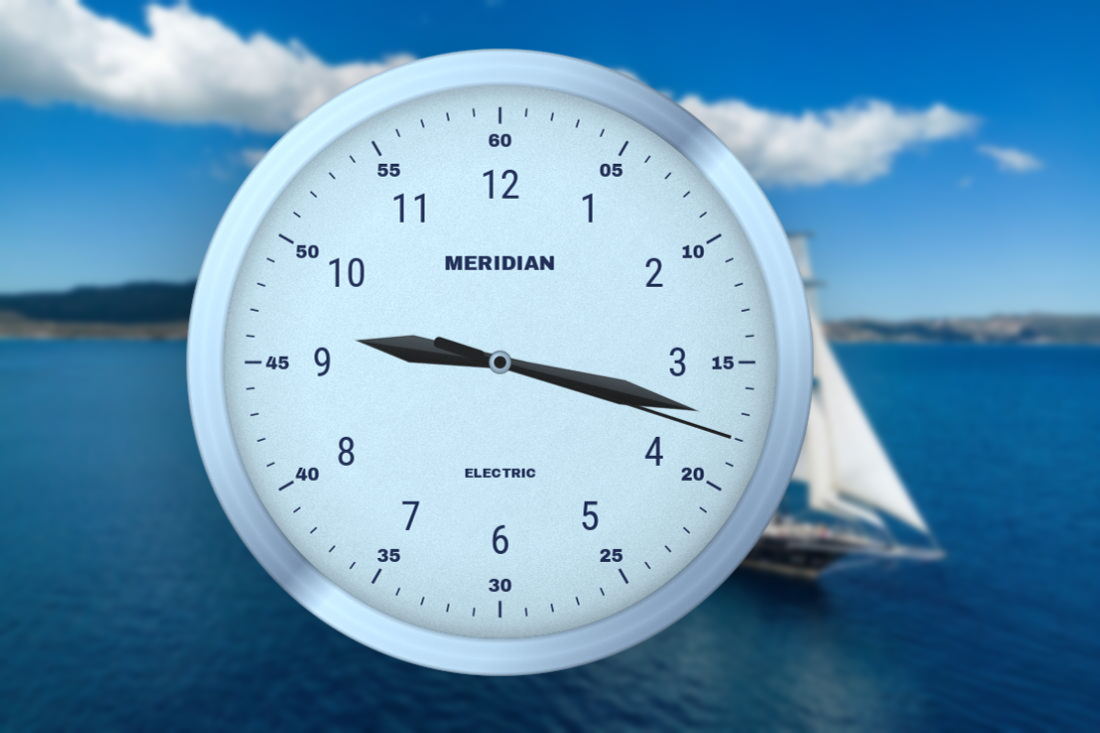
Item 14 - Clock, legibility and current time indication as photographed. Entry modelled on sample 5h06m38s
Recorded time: 9h17m18s
